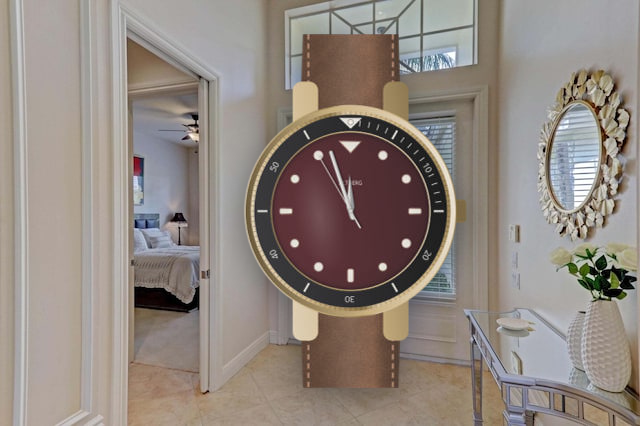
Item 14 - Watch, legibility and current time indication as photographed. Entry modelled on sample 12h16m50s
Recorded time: 11h56m55s
